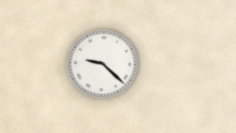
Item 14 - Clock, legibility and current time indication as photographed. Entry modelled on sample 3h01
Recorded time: 9h22
